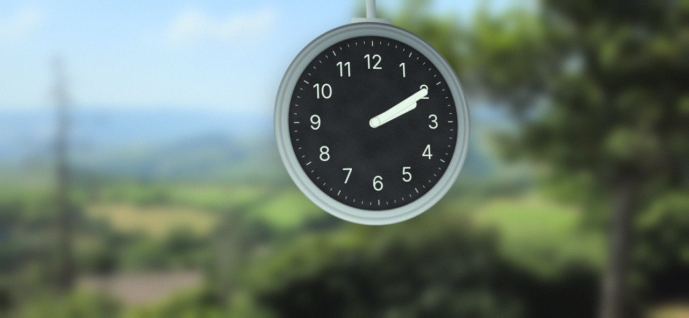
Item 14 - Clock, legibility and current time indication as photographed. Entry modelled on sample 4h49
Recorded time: 2h10
